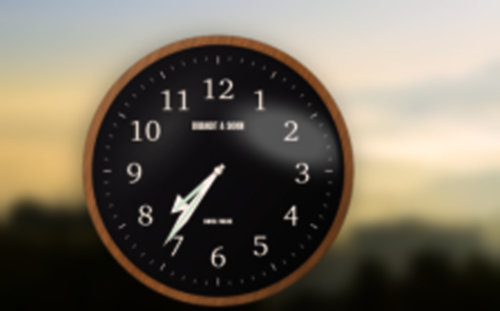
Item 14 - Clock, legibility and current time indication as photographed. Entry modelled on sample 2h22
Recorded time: 7h36
